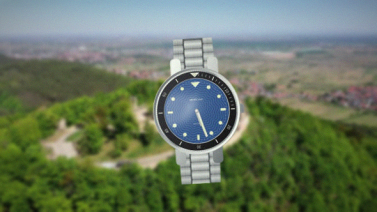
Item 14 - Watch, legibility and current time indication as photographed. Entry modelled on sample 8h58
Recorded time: 5h27
